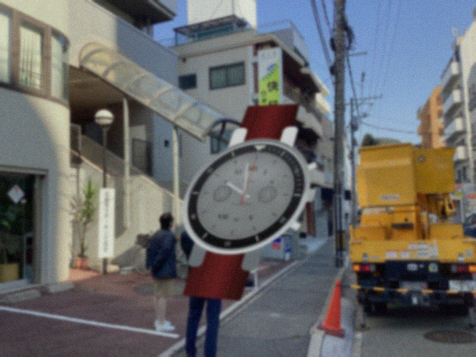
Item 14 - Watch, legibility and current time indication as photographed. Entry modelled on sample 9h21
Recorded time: 9h58
